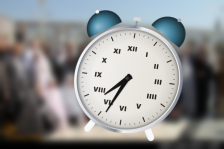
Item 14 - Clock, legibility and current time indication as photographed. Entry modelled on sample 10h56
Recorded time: 7h34
